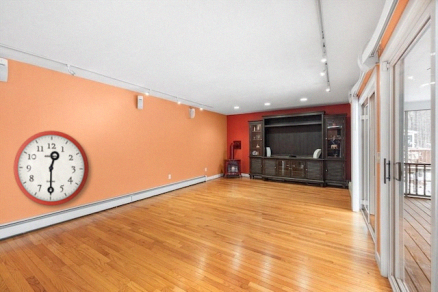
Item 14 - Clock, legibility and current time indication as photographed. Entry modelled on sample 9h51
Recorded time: 12h30
